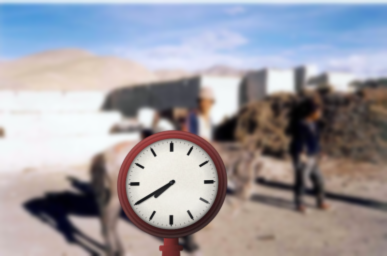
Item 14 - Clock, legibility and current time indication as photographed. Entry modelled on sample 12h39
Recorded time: 7h40
